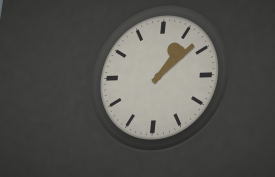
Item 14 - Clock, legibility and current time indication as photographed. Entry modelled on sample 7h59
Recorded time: 1h08
